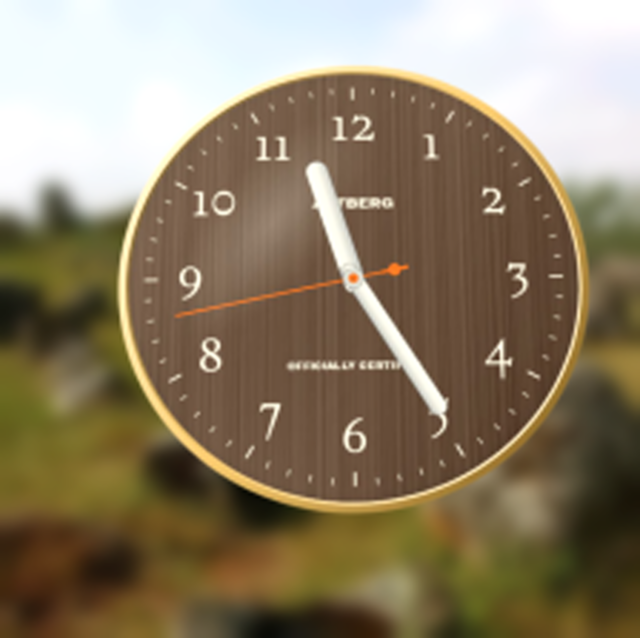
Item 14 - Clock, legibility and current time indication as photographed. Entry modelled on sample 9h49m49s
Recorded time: 11h24m43s
